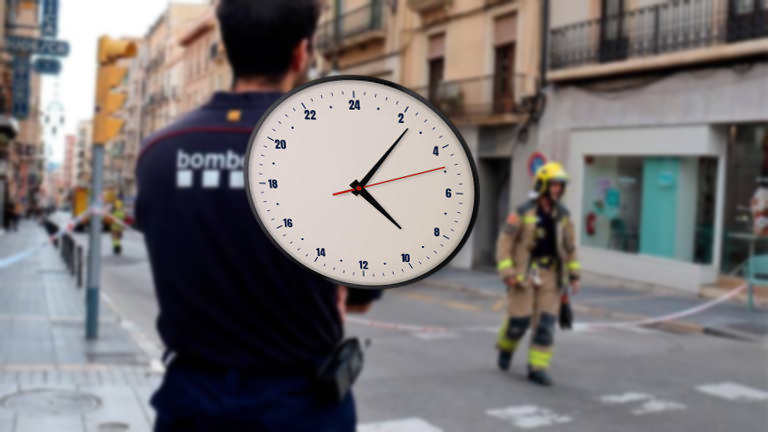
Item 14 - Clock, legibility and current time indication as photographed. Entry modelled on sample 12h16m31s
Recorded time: 9h06m12s
